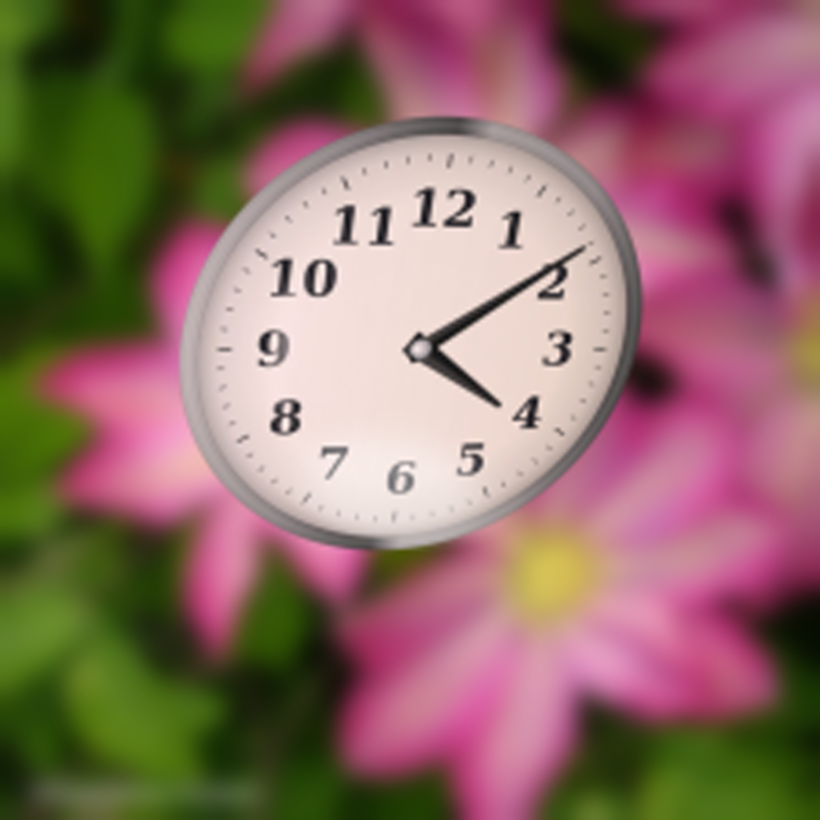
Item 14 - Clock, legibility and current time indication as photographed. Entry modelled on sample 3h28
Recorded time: 4h09
